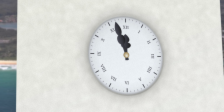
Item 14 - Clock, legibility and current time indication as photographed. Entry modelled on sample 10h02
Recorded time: 11h57
